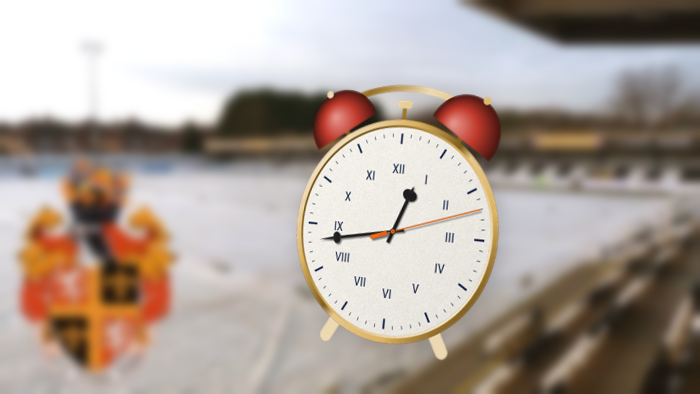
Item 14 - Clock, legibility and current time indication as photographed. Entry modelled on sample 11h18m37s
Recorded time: 12h43m12s
